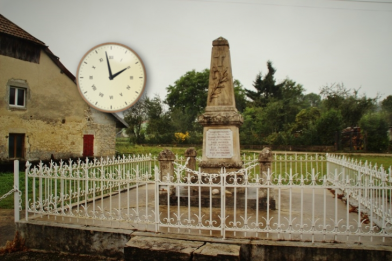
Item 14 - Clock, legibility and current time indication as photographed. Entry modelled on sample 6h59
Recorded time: 1h58
